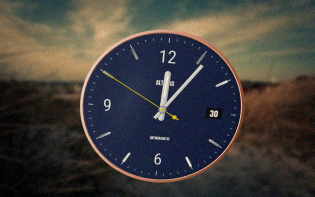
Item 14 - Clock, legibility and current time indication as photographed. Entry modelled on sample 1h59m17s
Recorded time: 12h05m50s
